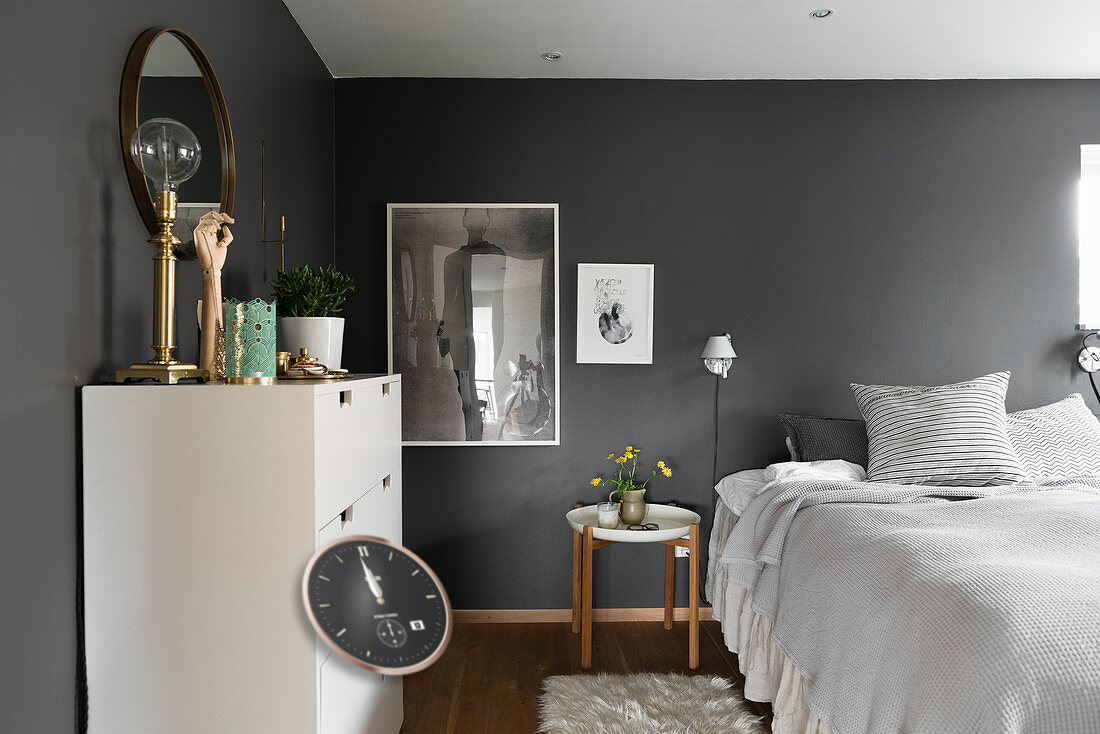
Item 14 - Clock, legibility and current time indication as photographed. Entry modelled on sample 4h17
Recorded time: 11h59
